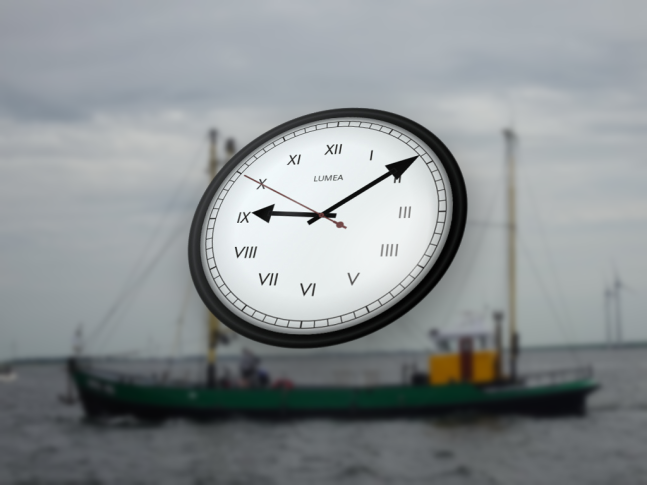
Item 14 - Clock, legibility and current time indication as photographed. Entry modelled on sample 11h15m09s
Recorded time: 9h08m50s
